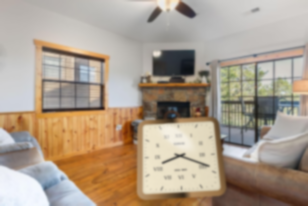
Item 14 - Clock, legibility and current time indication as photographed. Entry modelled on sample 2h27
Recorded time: 8h19
